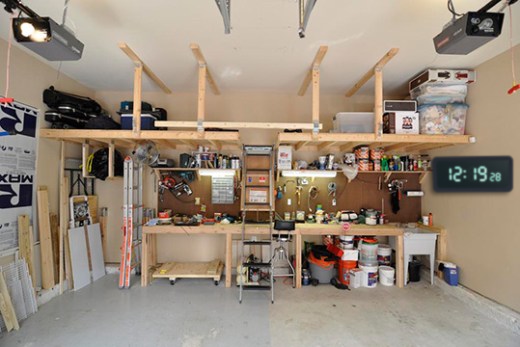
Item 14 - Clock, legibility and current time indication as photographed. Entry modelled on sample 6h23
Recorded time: 12h19
